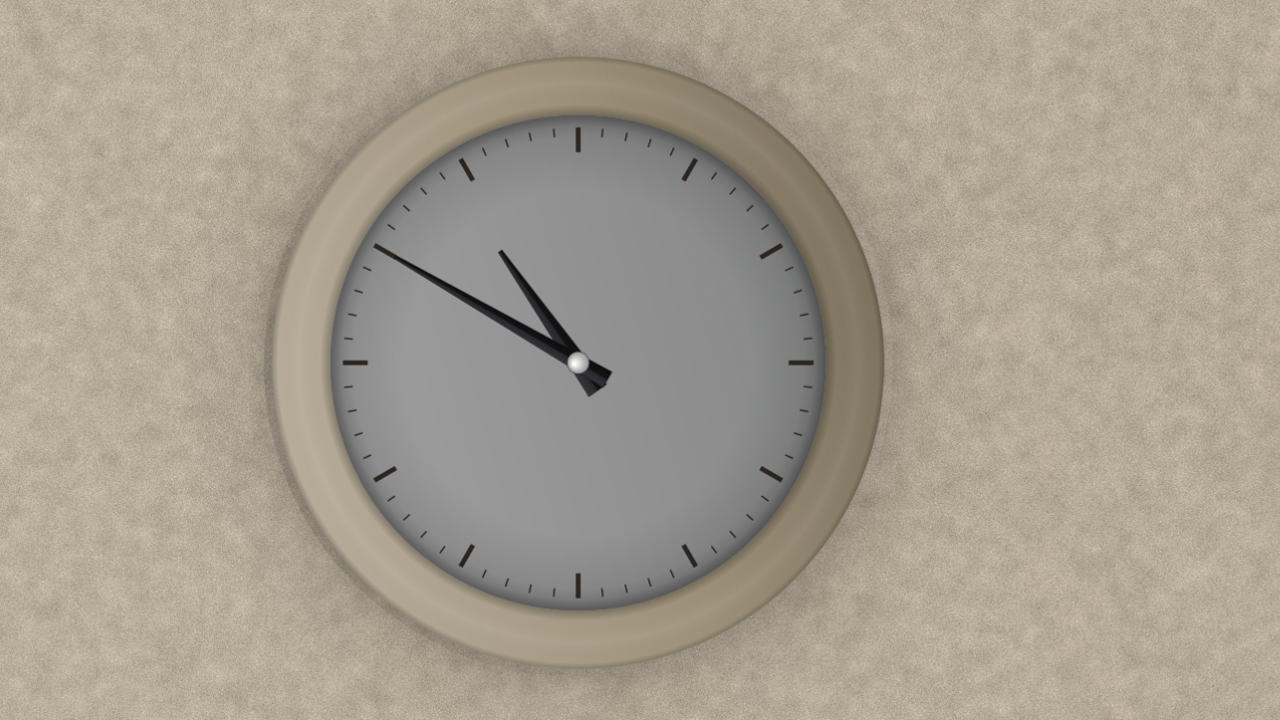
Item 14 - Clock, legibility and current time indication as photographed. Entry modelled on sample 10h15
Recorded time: 10h50
